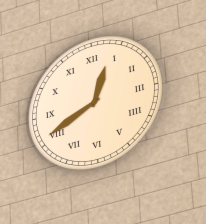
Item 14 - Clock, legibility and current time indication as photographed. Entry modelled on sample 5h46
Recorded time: 12h41
